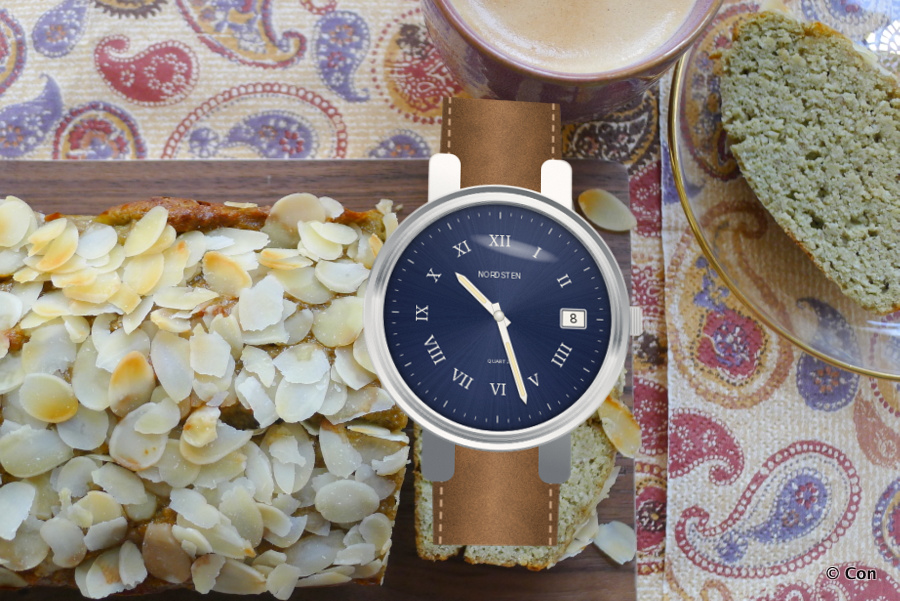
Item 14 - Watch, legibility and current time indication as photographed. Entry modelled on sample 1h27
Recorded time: 10h27
